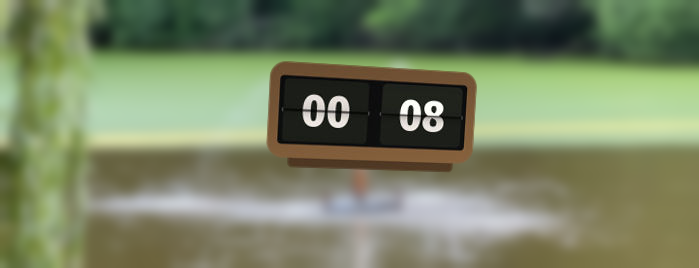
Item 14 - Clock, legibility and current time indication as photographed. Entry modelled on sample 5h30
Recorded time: 0h08
